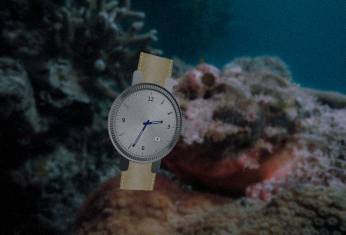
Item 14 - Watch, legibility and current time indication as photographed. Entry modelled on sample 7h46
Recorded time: 2h34
